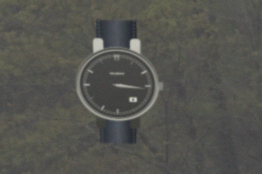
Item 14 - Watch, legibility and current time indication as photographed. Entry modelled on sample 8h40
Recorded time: 3h16
